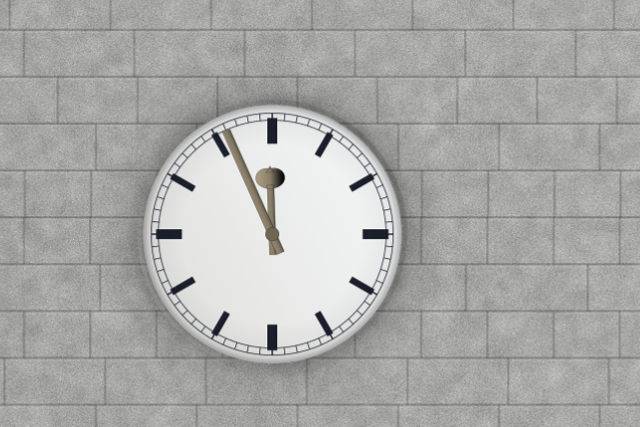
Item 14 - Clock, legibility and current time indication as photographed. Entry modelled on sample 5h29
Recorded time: 11h56
